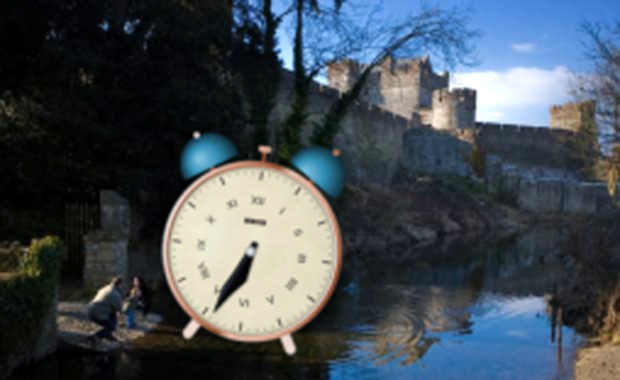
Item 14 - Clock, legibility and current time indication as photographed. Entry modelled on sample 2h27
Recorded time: 6h34
